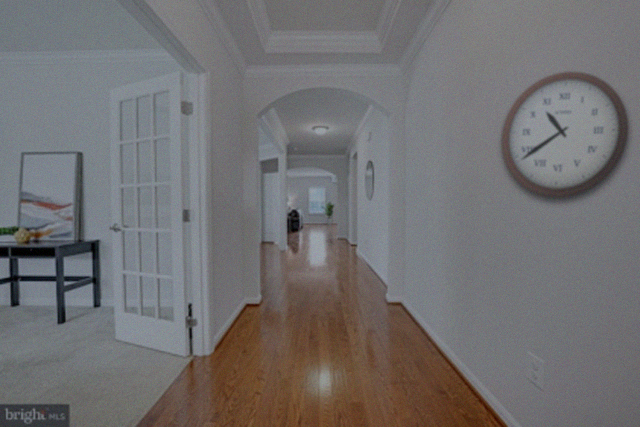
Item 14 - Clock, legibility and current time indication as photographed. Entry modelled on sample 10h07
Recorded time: 10h39
